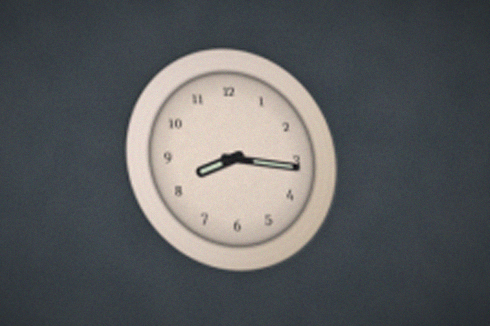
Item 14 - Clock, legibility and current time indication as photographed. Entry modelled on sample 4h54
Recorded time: 8h16
